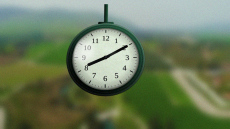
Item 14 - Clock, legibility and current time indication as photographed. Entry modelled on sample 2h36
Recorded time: 8h10
